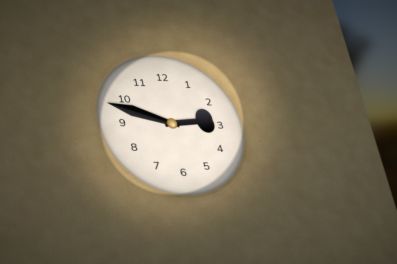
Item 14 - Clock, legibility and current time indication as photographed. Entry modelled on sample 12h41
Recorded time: 2h48
